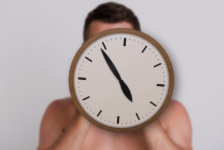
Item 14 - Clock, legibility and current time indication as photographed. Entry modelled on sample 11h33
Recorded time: 4h54
